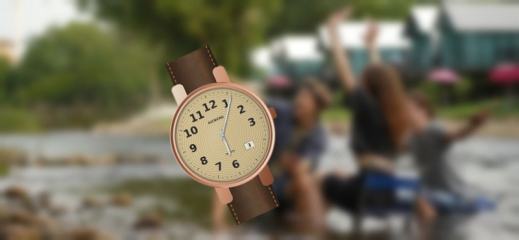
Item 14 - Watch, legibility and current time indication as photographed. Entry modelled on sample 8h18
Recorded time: 6h06
